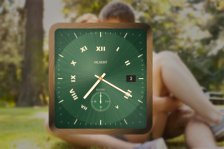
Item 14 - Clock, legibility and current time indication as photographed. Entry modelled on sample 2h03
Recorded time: 7h20
